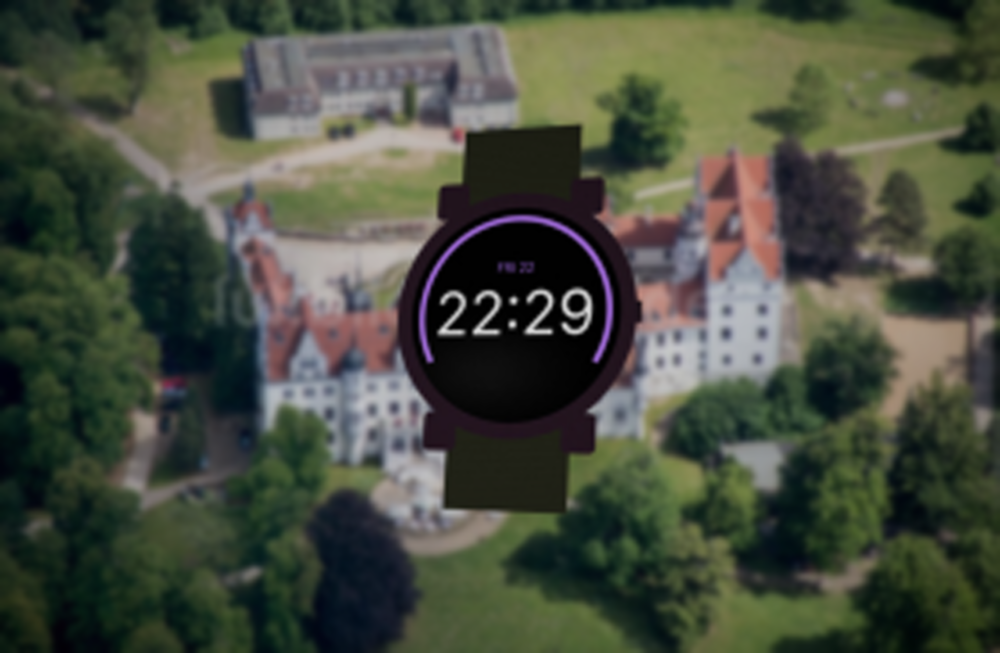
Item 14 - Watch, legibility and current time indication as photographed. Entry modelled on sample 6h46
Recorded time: 22h29
